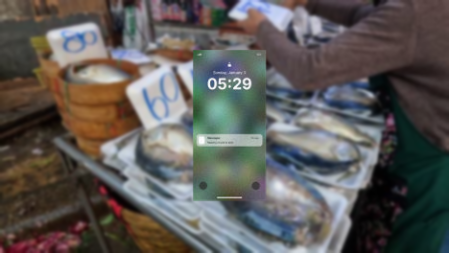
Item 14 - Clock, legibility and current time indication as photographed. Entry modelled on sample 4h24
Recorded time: 5h29
